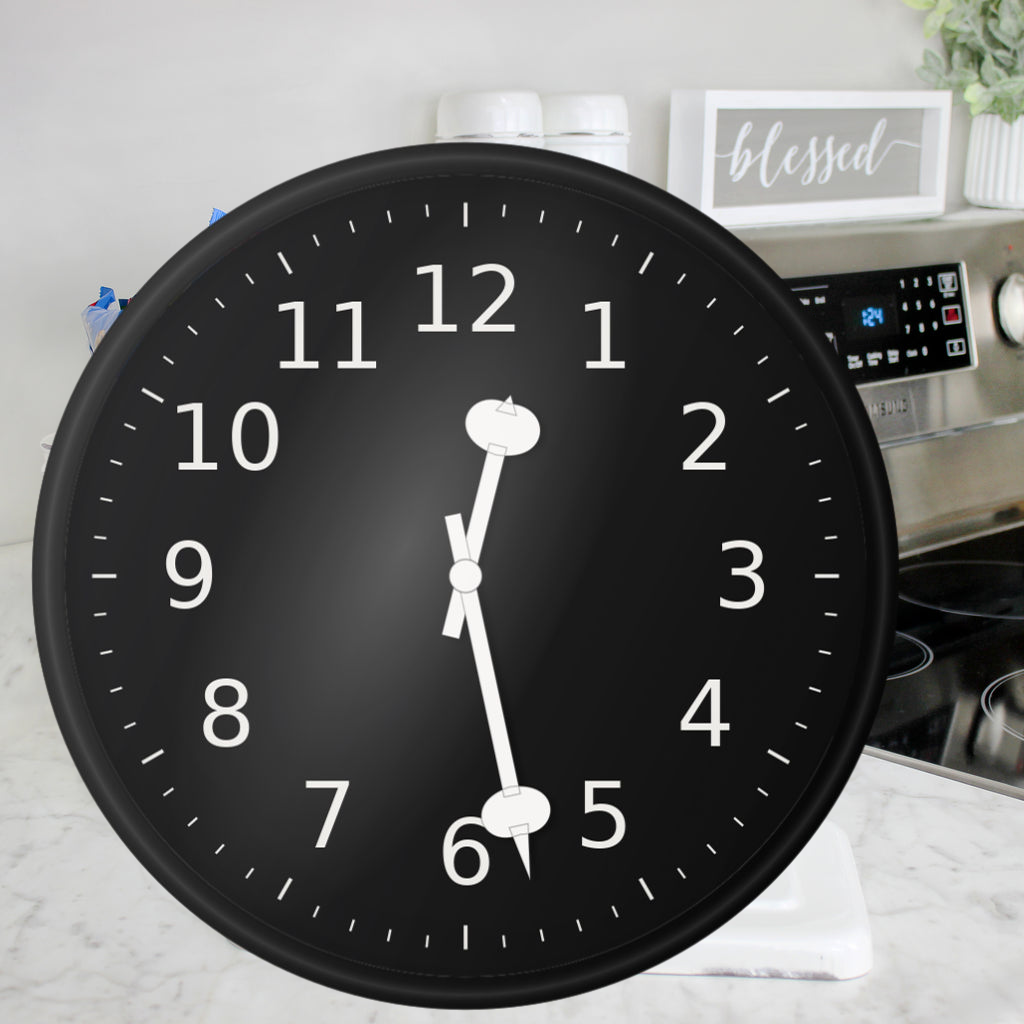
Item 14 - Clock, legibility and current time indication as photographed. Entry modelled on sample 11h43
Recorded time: 12h28
